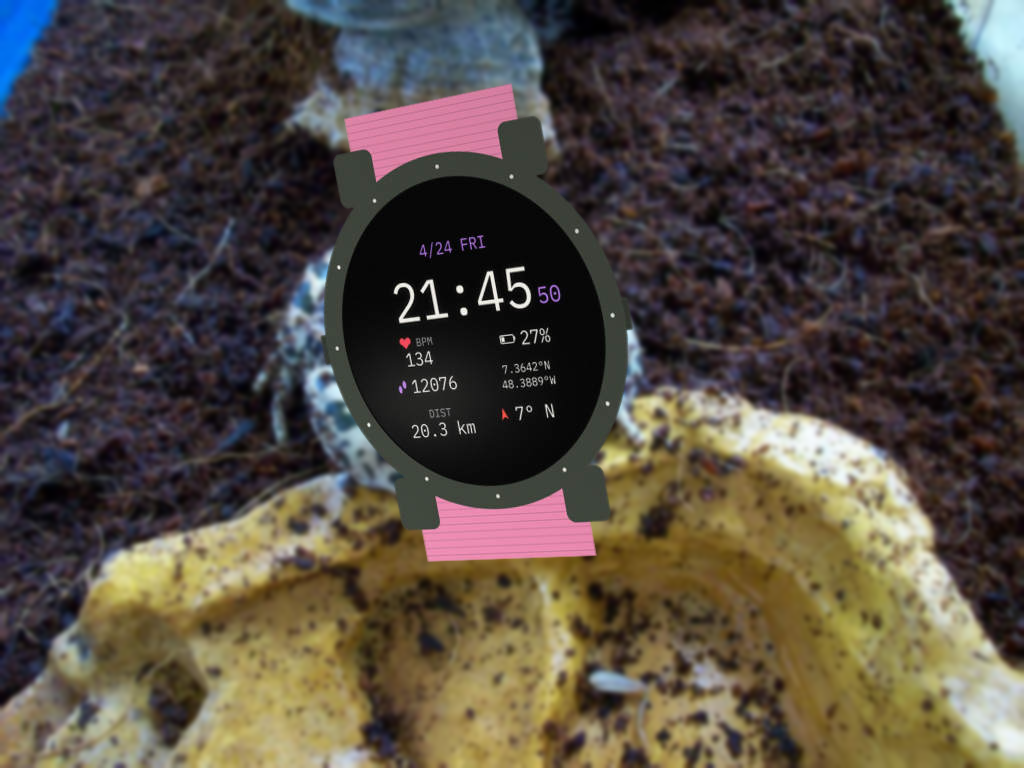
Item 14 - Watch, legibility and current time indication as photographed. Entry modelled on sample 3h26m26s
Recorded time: 21h45m50s
